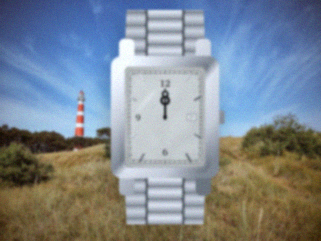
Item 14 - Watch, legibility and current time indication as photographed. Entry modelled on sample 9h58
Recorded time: 12h00
